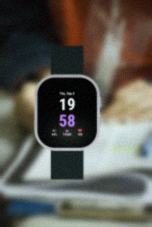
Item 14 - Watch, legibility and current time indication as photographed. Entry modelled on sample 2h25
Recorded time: 19h58
